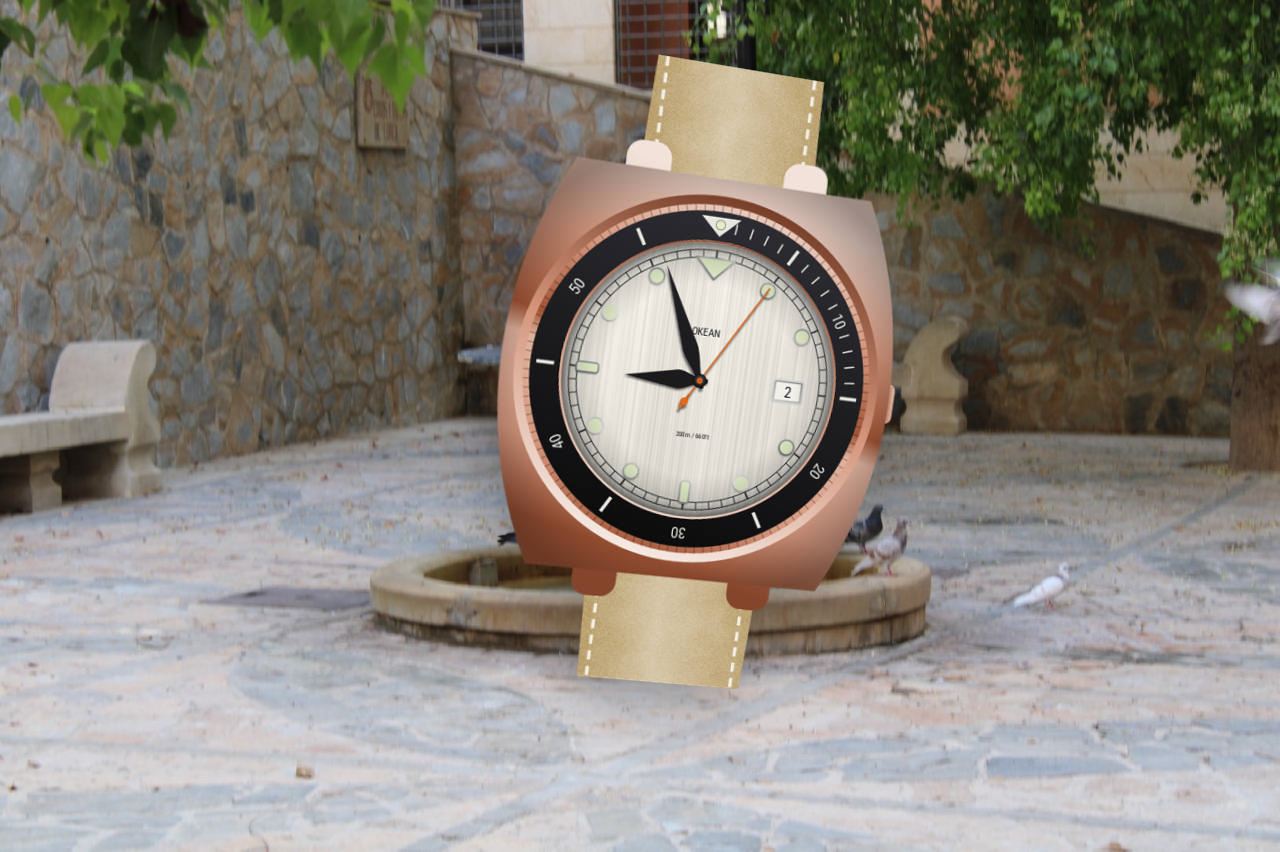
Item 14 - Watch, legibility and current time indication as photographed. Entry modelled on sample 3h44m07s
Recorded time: 8h56m05s
